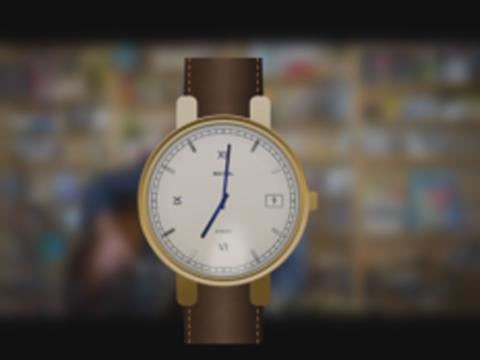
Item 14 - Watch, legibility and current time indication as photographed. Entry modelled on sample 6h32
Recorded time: 7h01
